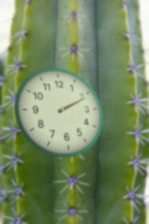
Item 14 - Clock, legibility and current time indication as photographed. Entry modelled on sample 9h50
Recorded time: 2h11
